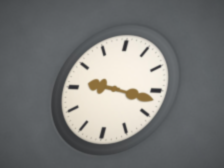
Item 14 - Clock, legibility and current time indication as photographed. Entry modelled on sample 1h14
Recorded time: 9h17
